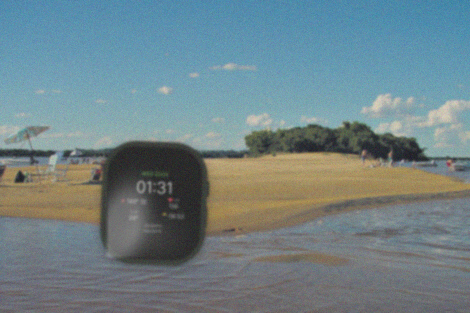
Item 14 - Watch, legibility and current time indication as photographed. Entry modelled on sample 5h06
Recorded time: 1h31
